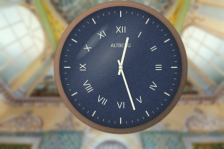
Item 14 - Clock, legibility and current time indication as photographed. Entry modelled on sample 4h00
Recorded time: 12h27
